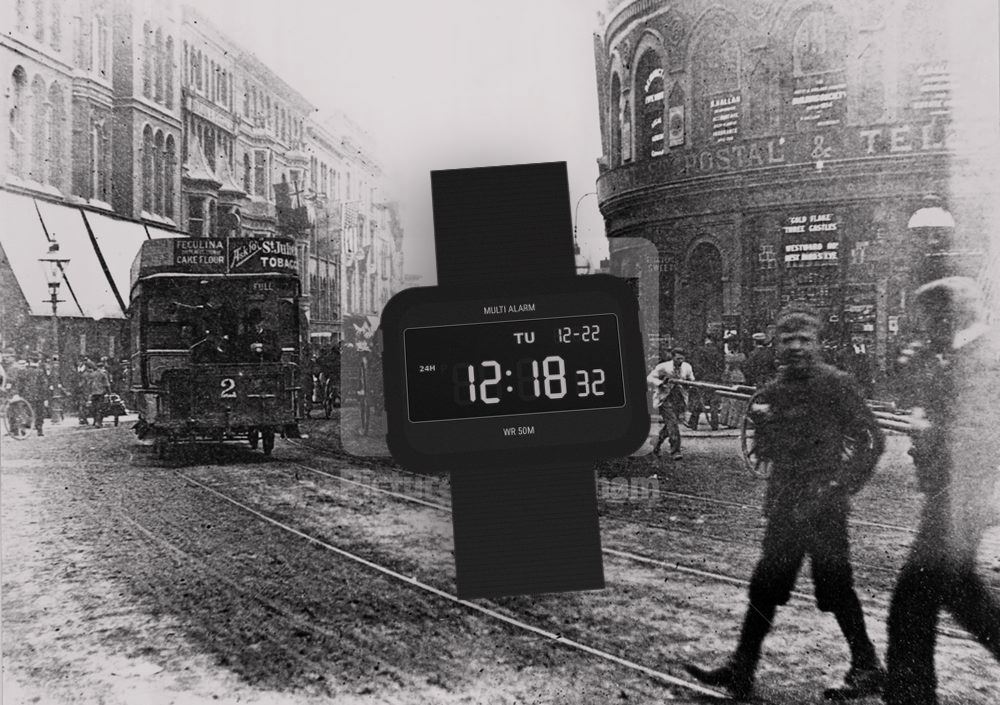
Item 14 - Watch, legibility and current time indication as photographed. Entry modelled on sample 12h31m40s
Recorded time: 12h18m32s
